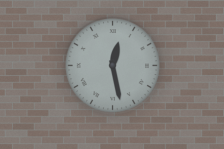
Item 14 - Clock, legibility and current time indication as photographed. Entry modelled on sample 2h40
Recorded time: 12h28
